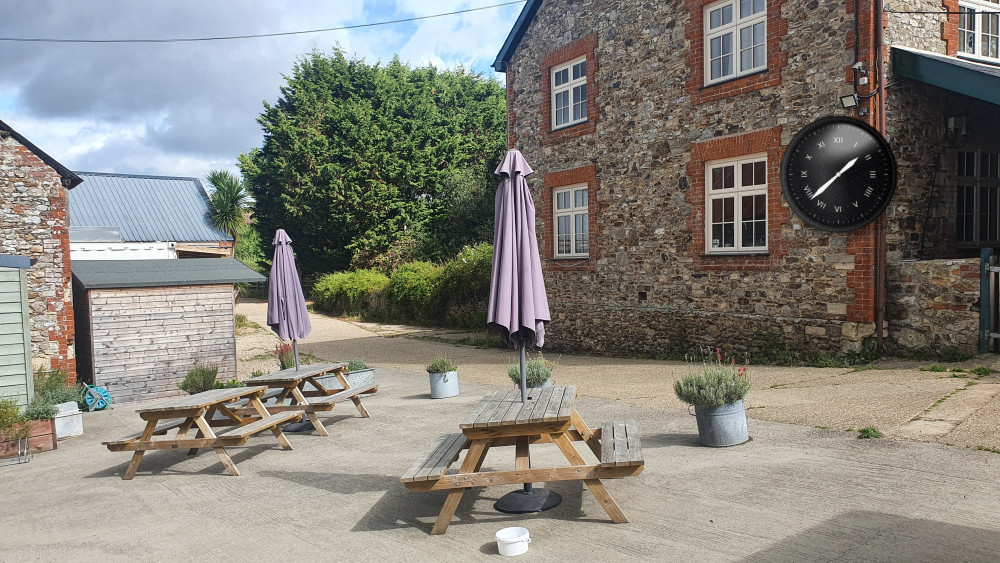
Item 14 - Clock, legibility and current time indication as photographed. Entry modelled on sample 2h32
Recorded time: 1h38
